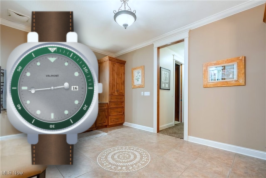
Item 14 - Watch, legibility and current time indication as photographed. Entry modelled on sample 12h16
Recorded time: 2h44
